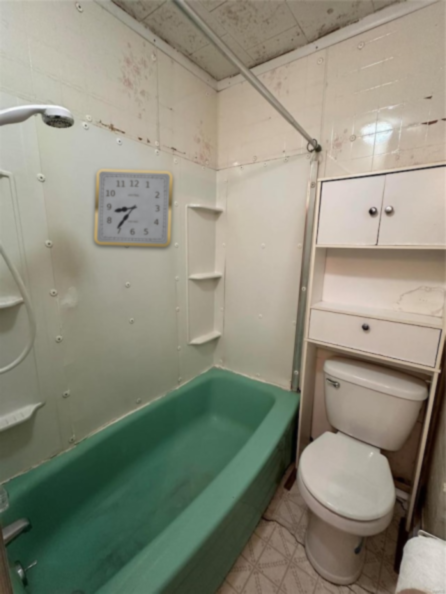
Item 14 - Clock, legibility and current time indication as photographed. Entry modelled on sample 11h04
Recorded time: 8h36
